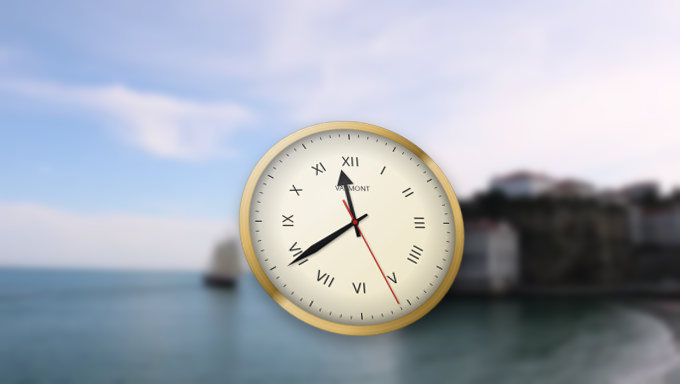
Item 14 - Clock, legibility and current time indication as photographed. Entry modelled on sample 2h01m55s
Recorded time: 11h39m26s
